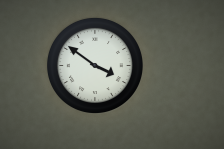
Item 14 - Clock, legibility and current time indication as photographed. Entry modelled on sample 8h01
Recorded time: 3h51
